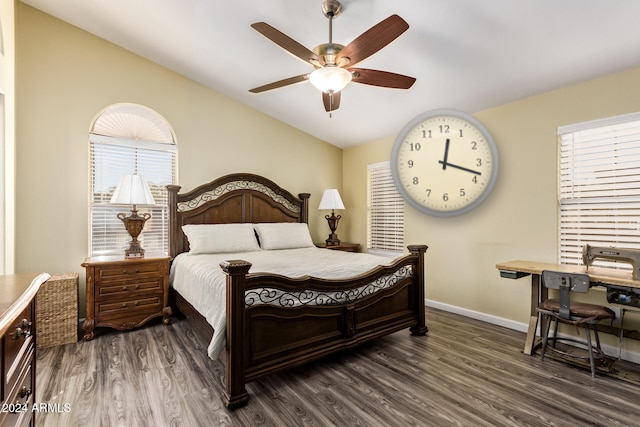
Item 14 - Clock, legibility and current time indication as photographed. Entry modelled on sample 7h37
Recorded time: 12h18
